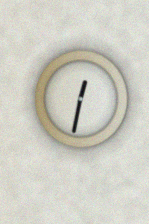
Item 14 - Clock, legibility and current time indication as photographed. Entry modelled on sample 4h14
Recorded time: 12h32
